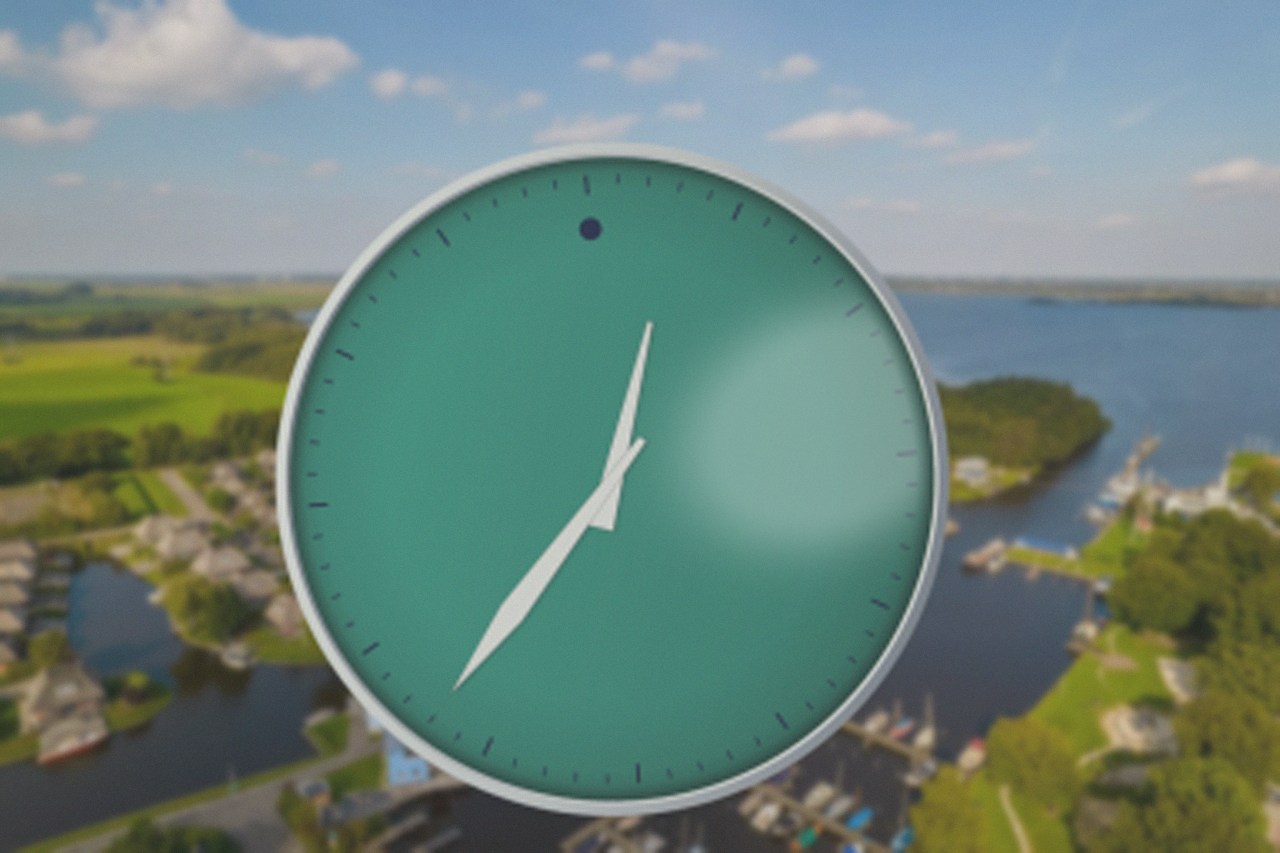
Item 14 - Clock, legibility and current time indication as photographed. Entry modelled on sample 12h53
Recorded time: 12h37
